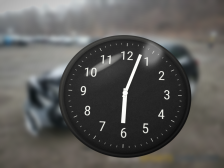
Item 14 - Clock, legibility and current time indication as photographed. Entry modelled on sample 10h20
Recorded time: 6h03
